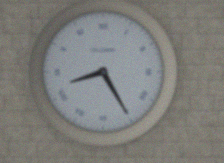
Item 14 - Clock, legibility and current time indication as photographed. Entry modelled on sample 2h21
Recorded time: 8h25
